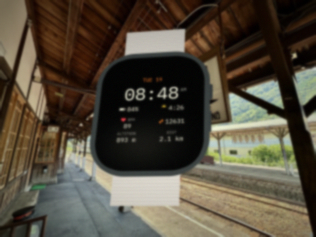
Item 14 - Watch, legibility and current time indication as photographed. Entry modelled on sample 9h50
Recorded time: 8h48
